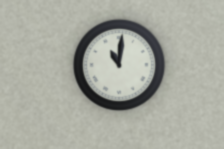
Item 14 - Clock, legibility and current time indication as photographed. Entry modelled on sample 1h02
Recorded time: 11h01
